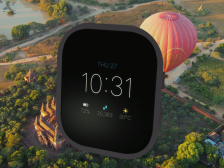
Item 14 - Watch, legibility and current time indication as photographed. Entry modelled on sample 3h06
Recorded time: 10h31
